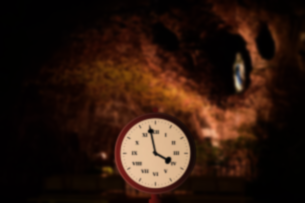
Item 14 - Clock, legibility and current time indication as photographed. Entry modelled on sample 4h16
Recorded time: 3h58
